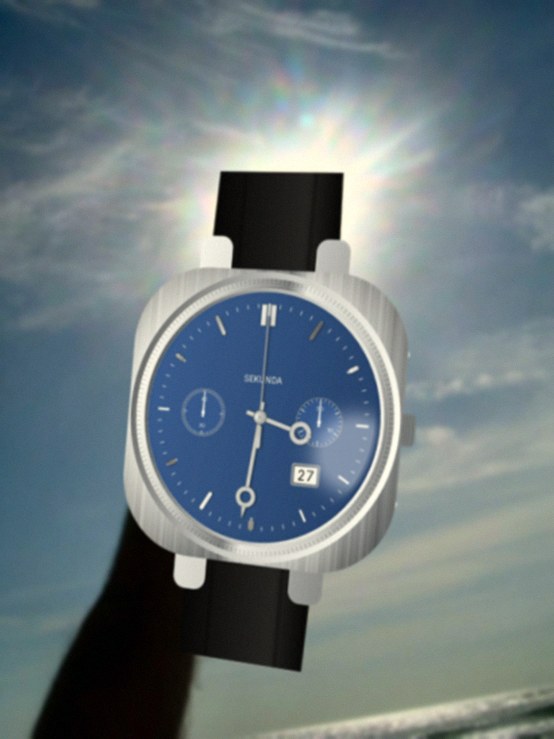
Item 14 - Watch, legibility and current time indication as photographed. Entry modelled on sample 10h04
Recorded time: 3h31
